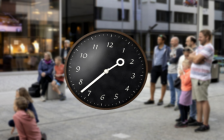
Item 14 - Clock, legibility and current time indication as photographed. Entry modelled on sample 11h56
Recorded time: 1h37
